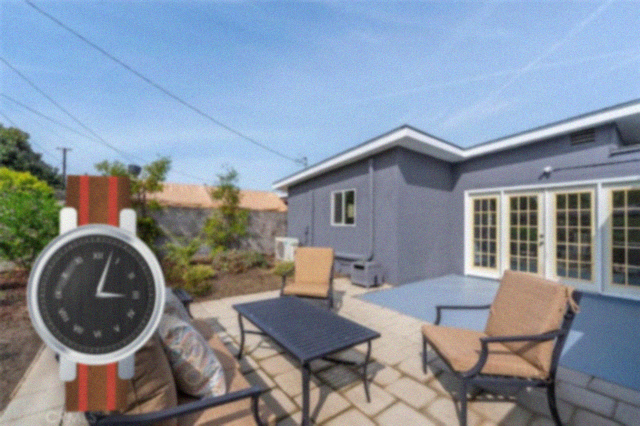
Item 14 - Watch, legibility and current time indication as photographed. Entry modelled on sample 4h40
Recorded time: 3h03
